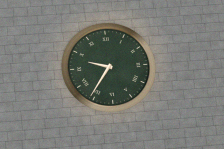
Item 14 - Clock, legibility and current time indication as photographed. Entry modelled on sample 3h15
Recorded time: 9h36
